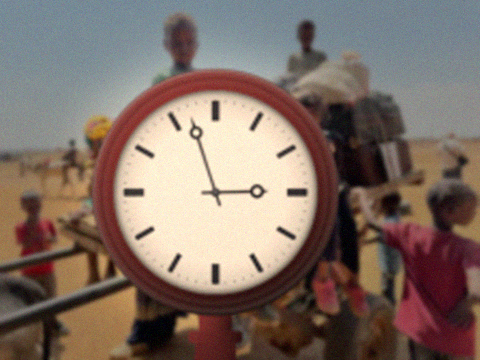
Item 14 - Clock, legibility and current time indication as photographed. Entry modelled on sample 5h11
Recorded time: 2h57
